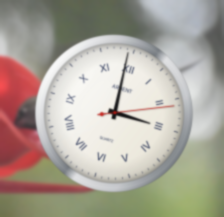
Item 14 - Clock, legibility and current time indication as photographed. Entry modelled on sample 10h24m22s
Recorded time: 2h59m11s
